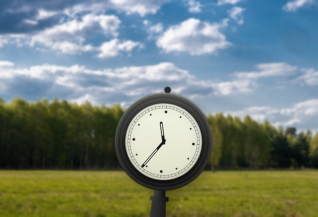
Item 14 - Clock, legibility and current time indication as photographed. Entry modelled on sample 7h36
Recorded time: 11h36
